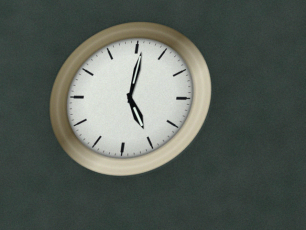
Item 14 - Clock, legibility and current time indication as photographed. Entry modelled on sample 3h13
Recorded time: 5h01
